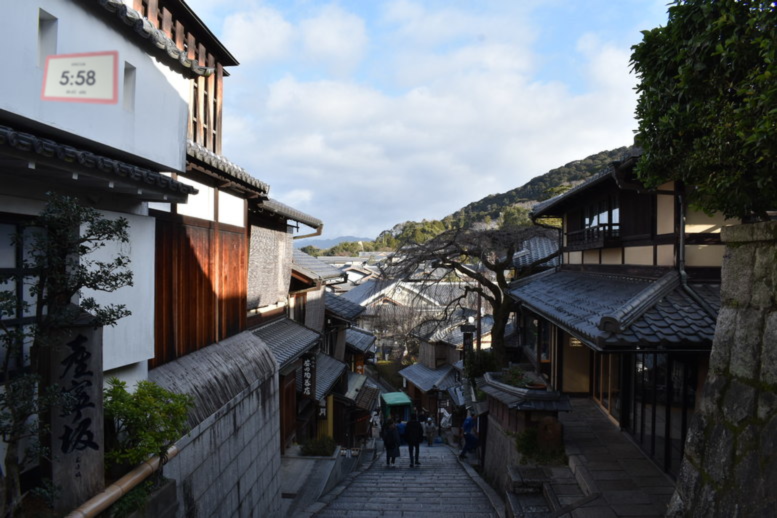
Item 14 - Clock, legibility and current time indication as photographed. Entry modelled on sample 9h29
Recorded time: 5h58
